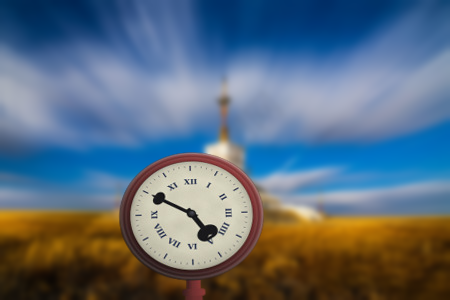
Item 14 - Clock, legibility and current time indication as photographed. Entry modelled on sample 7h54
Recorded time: 4h50
